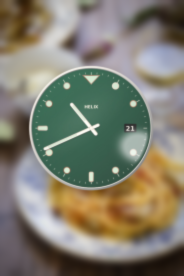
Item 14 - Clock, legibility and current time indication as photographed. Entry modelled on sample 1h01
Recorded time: 10h41
